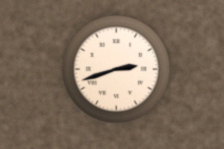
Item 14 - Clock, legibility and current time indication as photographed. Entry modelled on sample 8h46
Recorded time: 2h42
